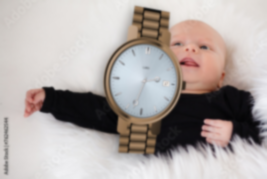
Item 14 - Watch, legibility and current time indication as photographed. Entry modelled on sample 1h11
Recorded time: 2h33
